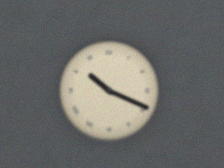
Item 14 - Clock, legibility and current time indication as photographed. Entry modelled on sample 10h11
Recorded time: 10h19
